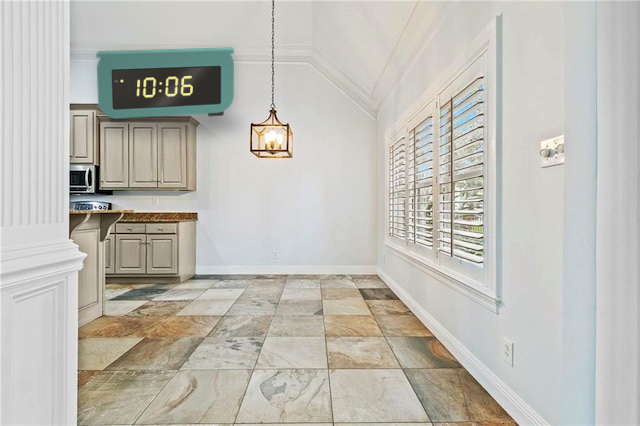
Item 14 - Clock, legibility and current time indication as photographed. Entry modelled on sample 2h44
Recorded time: 10h06
